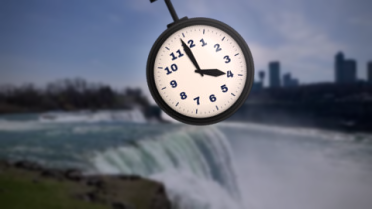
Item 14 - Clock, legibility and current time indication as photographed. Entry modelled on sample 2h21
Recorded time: 3h59
